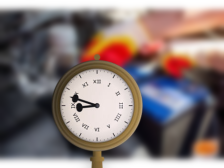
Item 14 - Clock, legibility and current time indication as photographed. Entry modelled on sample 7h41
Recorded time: 8h48
